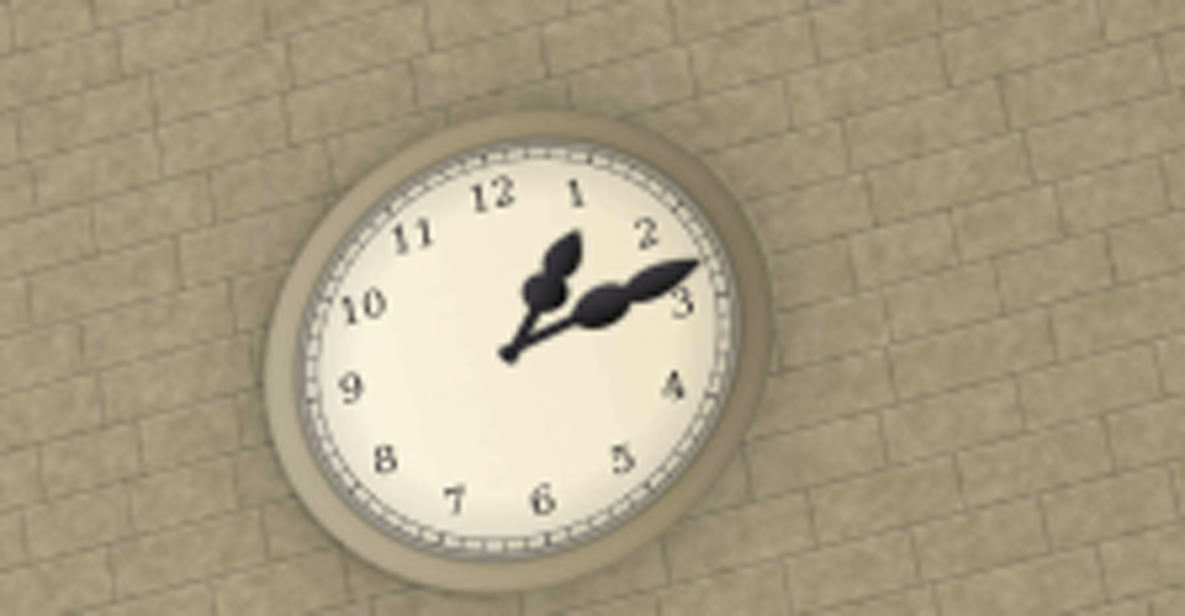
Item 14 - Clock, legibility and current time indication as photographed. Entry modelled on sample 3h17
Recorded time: 1h13
